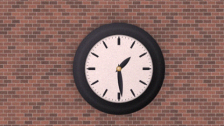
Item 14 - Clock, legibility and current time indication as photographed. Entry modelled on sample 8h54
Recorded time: 1h29
